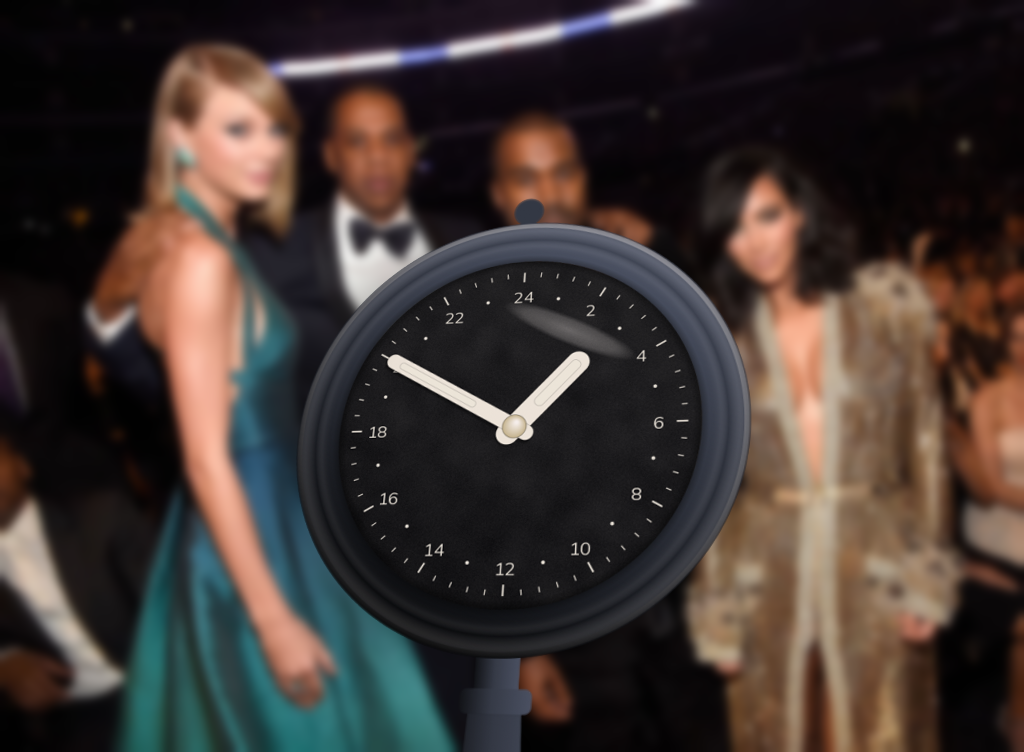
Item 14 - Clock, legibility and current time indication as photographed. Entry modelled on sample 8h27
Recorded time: 2h50
